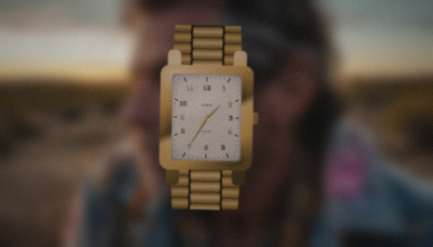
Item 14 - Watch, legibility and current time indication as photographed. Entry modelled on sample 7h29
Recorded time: 1h35
